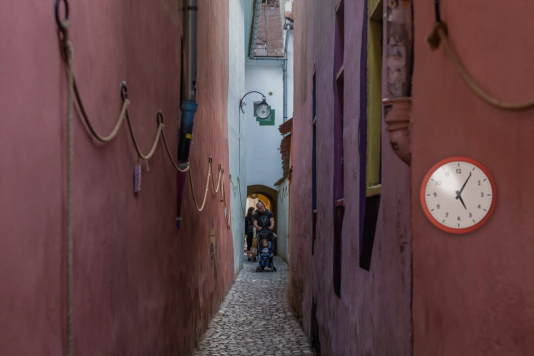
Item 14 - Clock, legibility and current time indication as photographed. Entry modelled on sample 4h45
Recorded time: 5h05
